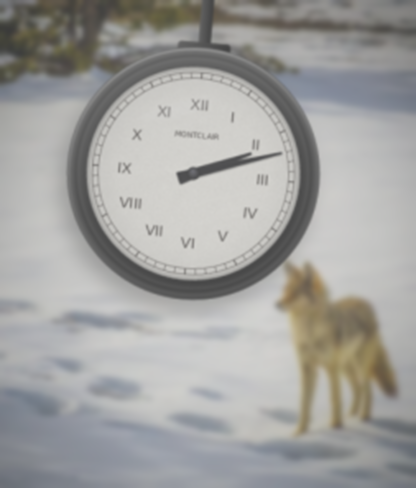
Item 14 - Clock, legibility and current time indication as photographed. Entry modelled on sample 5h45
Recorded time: 2h12
